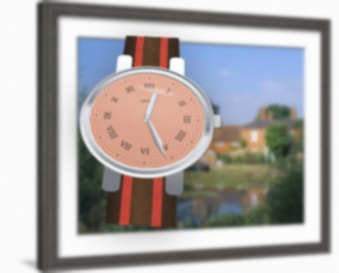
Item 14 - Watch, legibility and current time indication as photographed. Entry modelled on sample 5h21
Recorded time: 12h26
